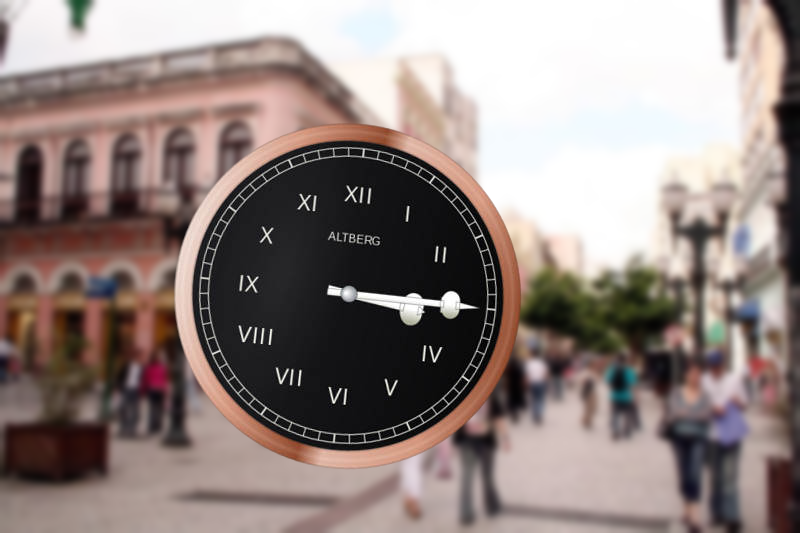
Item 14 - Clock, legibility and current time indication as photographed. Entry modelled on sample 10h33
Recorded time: 3h15
